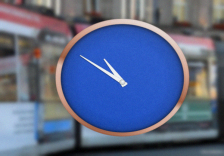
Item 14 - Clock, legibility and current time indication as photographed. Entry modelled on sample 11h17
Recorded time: 10h51
